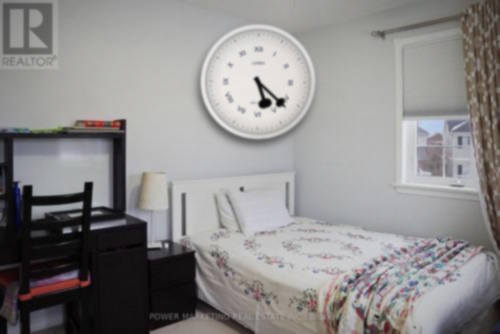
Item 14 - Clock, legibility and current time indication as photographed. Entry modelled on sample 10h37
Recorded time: 5h22
